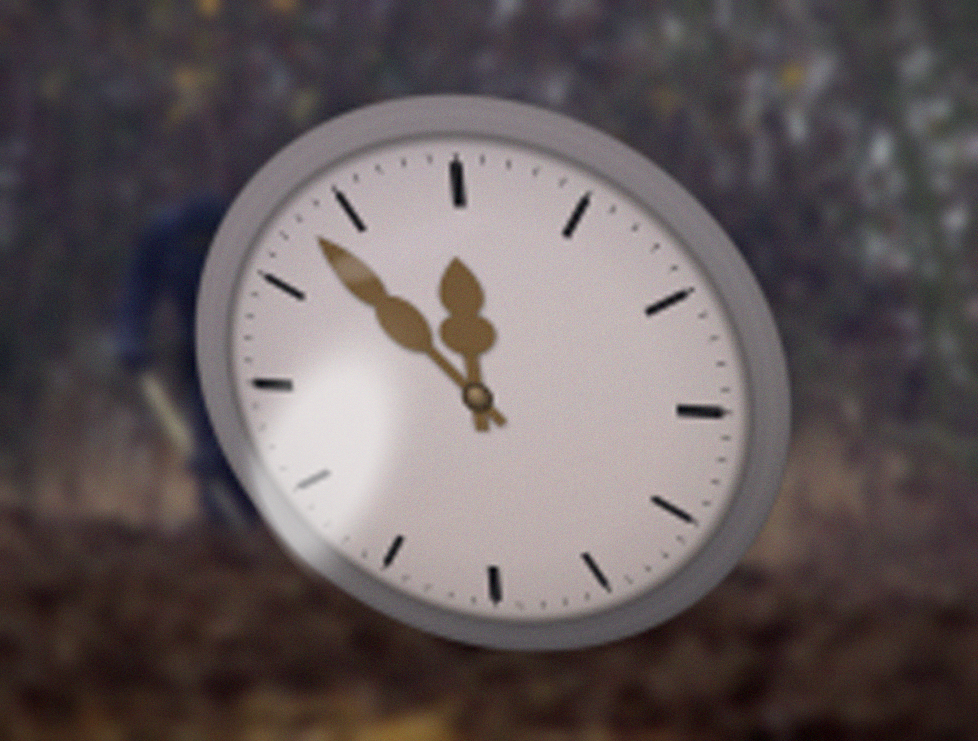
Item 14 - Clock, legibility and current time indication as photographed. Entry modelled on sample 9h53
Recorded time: 11h53
